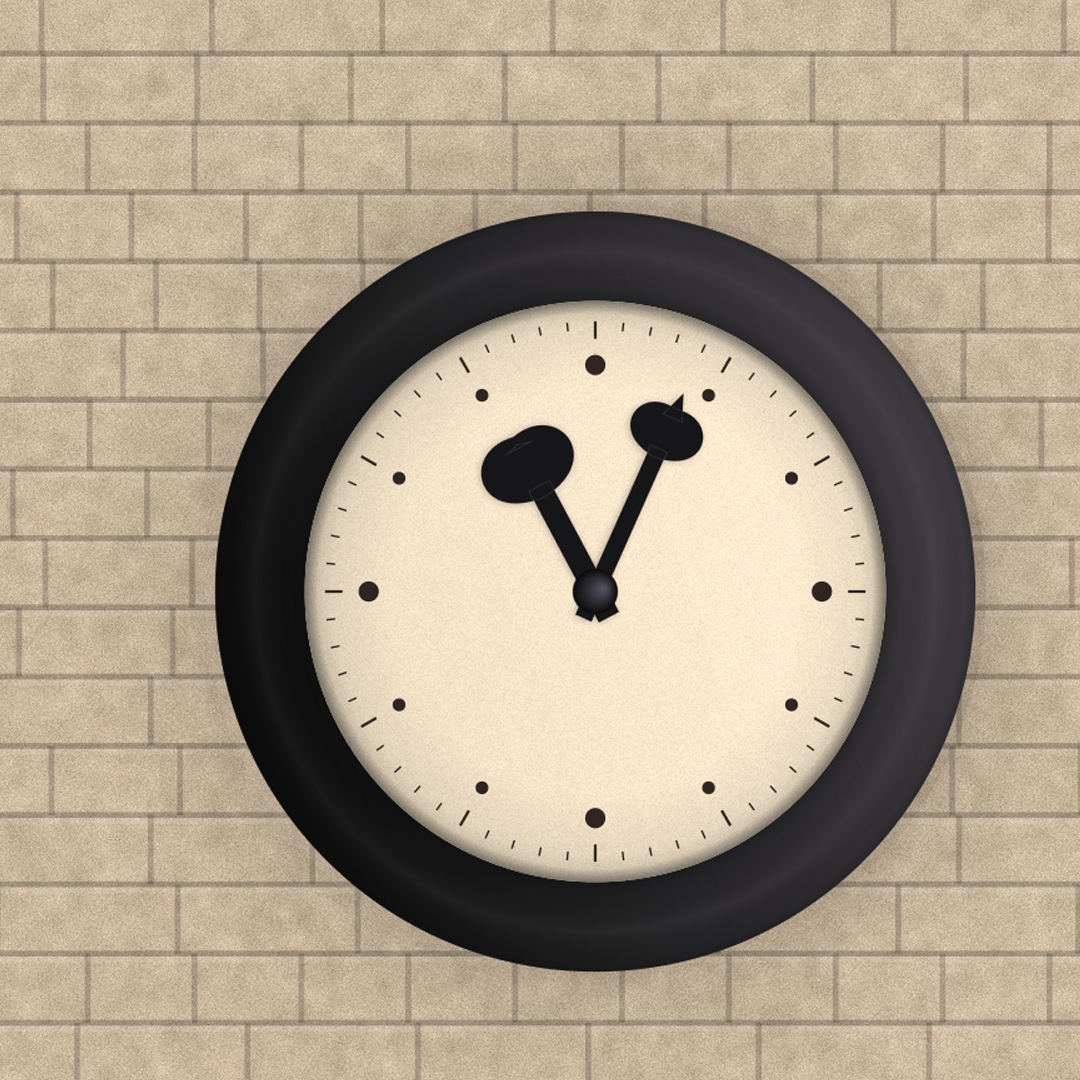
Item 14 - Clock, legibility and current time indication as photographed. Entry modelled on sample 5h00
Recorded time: 11h04
